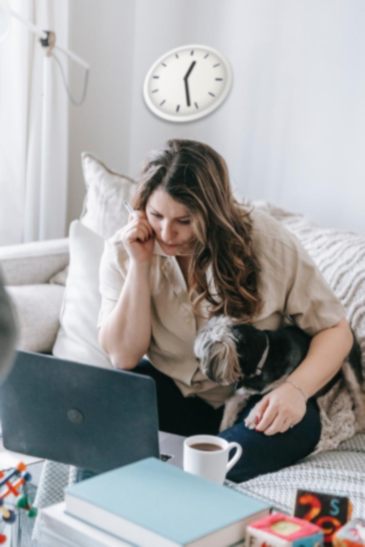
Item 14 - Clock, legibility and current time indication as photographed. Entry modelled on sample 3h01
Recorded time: 12h27
